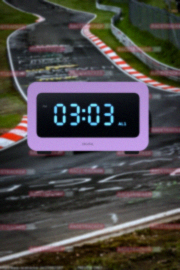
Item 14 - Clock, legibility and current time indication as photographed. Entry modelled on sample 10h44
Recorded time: 3h03
